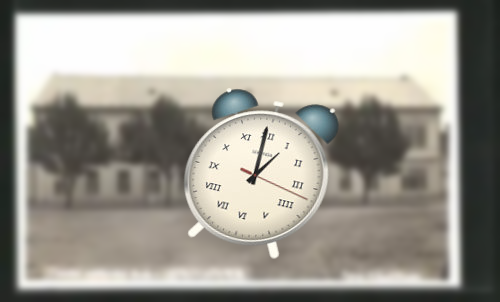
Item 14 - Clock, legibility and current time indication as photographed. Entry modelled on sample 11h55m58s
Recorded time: 12h59m17s
